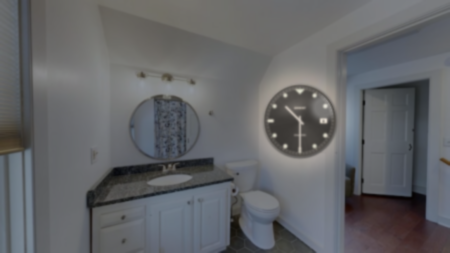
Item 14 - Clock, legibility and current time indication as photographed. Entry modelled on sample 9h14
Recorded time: 10h30
